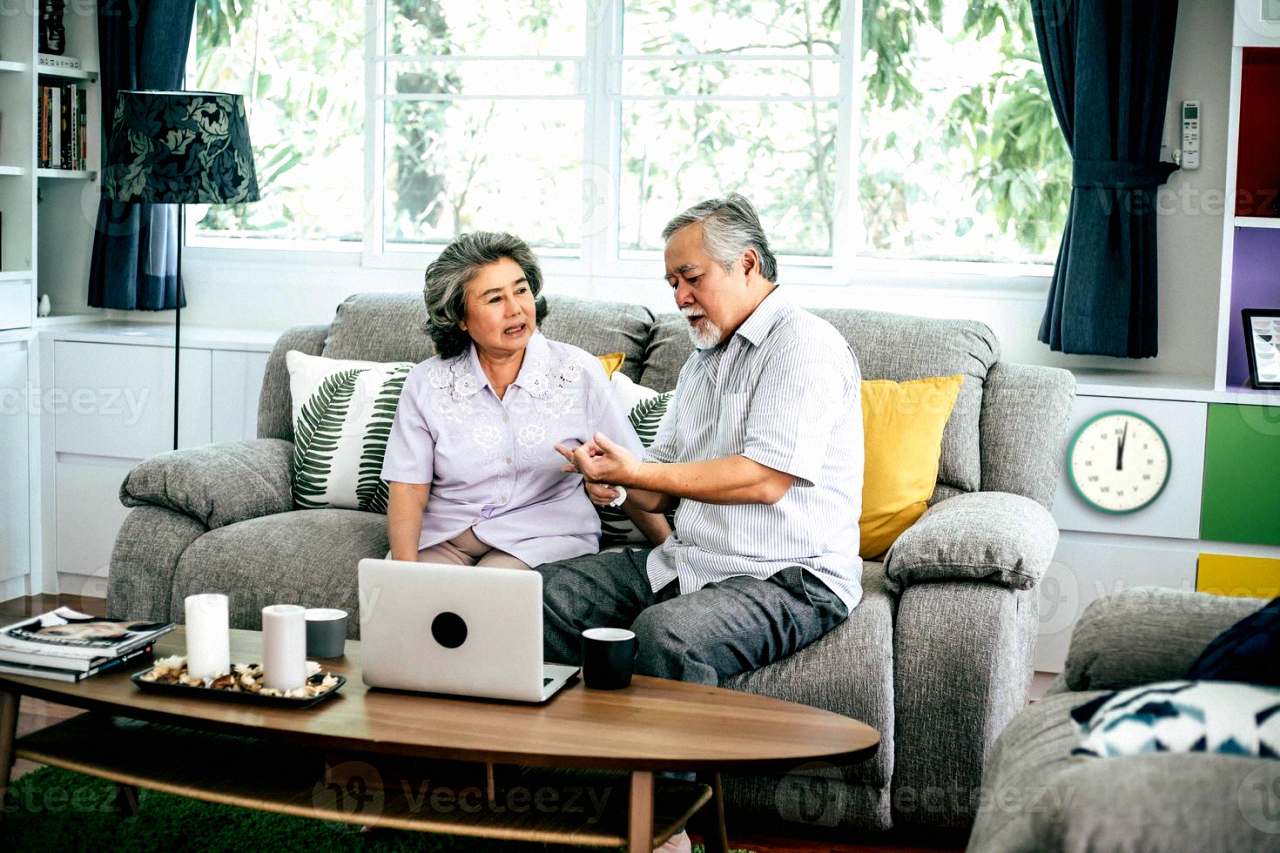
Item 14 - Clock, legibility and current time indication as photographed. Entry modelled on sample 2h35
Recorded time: 12h02
